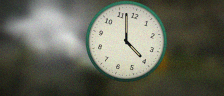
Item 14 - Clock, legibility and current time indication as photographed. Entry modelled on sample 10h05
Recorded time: 3h57
